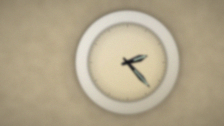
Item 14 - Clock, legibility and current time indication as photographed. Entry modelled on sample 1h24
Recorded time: 2h23
